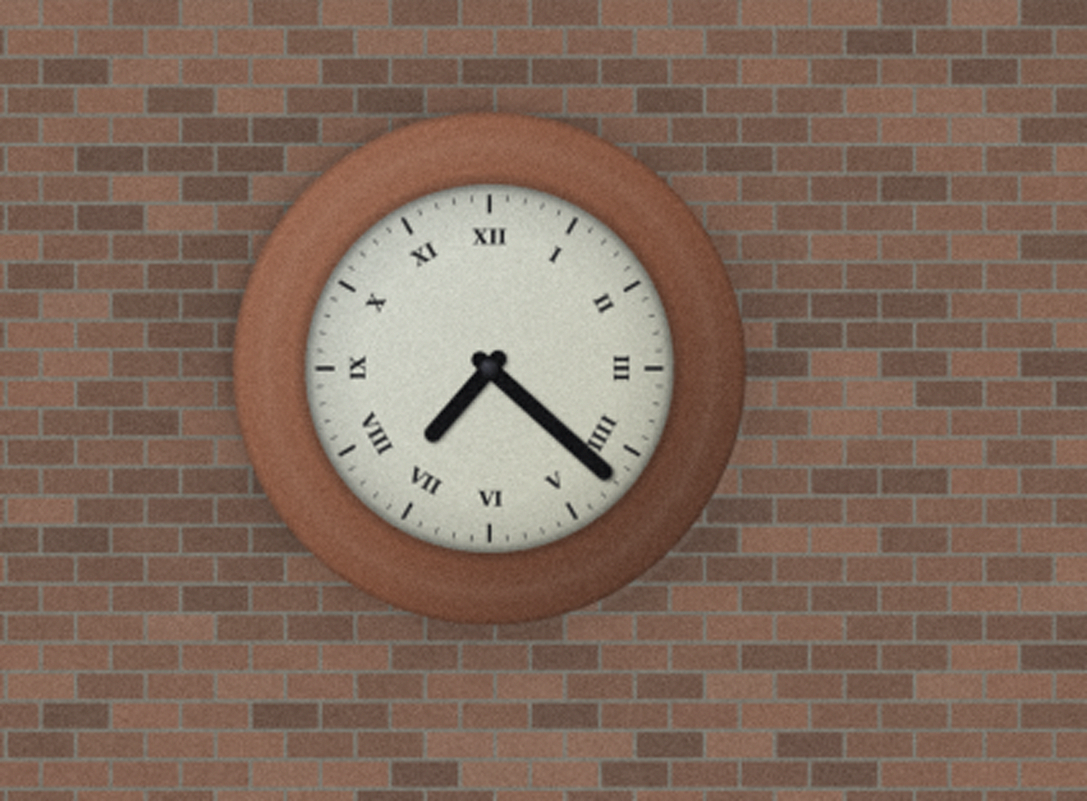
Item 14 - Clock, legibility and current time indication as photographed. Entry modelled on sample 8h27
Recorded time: 7h22
